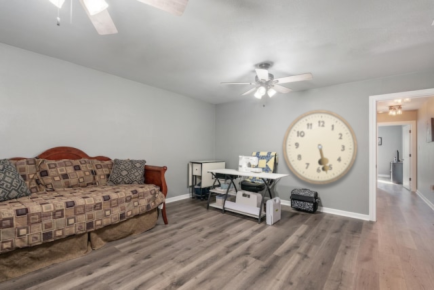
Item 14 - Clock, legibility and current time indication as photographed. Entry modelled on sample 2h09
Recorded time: 5h27
